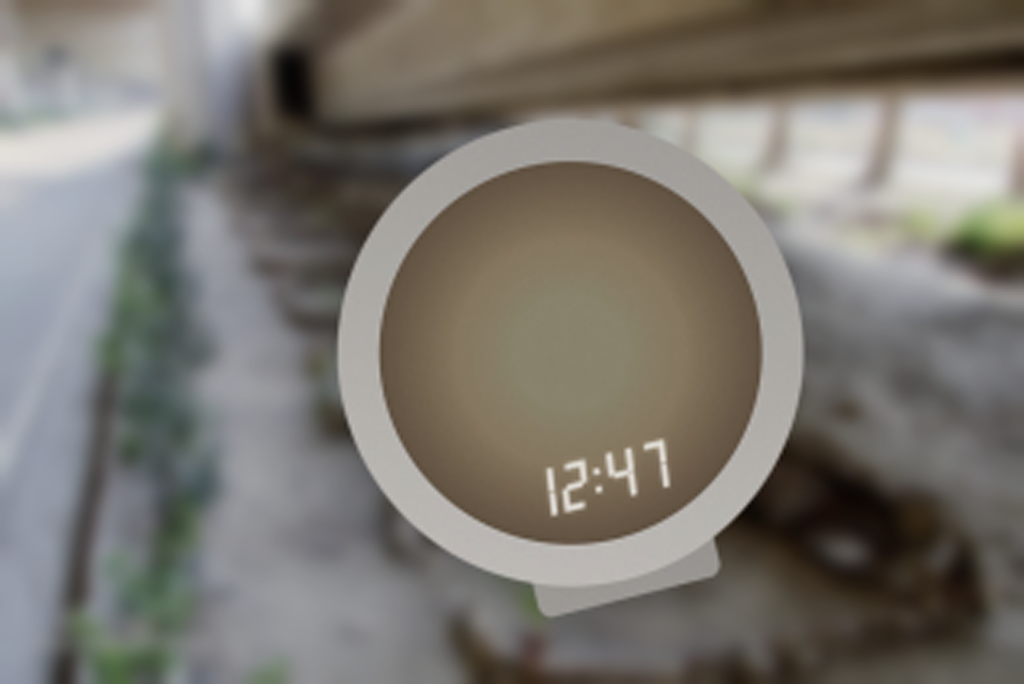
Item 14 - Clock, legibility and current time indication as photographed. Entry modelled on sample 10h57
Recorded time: 12h47
